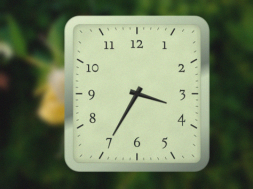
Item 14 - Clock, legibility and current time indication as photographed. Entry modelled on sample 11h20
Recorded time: 3h35
